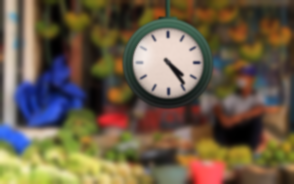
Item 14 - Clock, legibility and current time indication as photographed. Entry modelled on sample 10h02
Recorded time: 4h24
